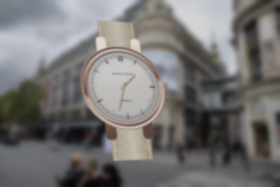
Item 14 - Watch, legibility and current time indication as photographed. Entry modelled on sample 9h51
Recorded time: 1h33
